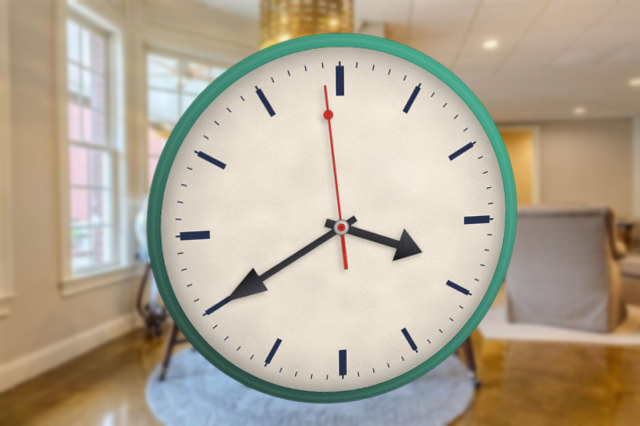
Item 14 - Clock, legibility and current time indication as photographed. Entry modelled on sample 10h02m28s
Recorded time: 3h39m59s
